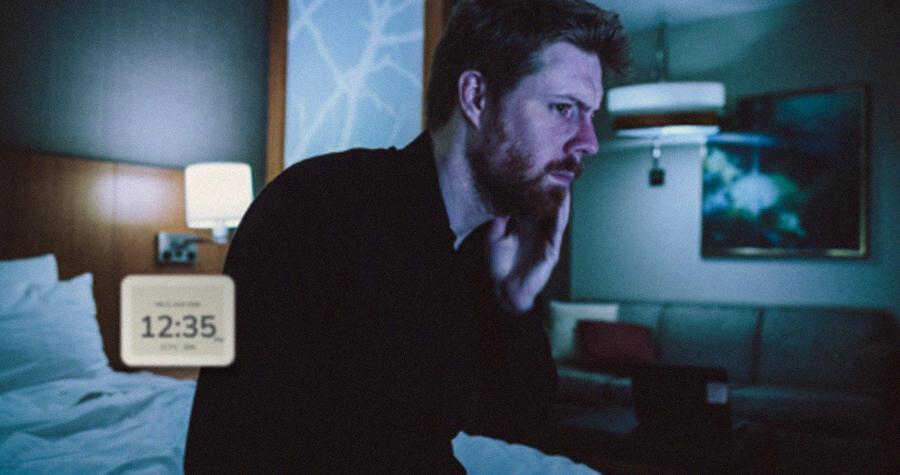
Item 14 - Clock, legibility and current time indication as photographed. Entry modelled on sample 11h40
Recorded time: 12h35
